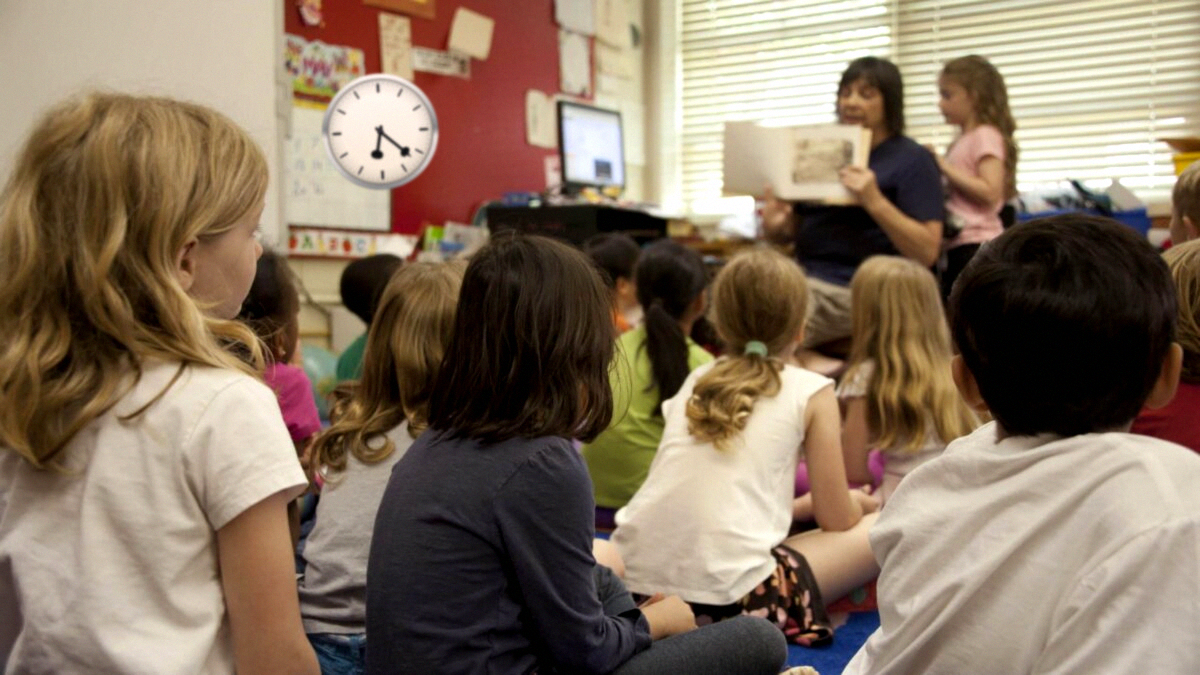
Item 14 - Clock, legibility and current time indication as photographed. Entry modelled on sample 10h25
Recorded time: 6h22
